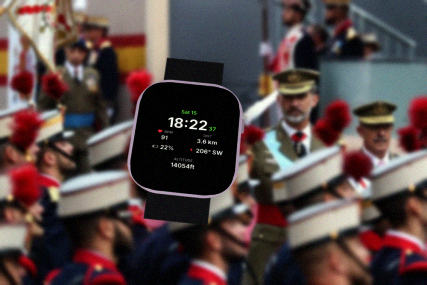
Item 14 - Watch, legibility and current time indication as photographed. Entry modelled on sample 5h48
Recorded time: 18h22
